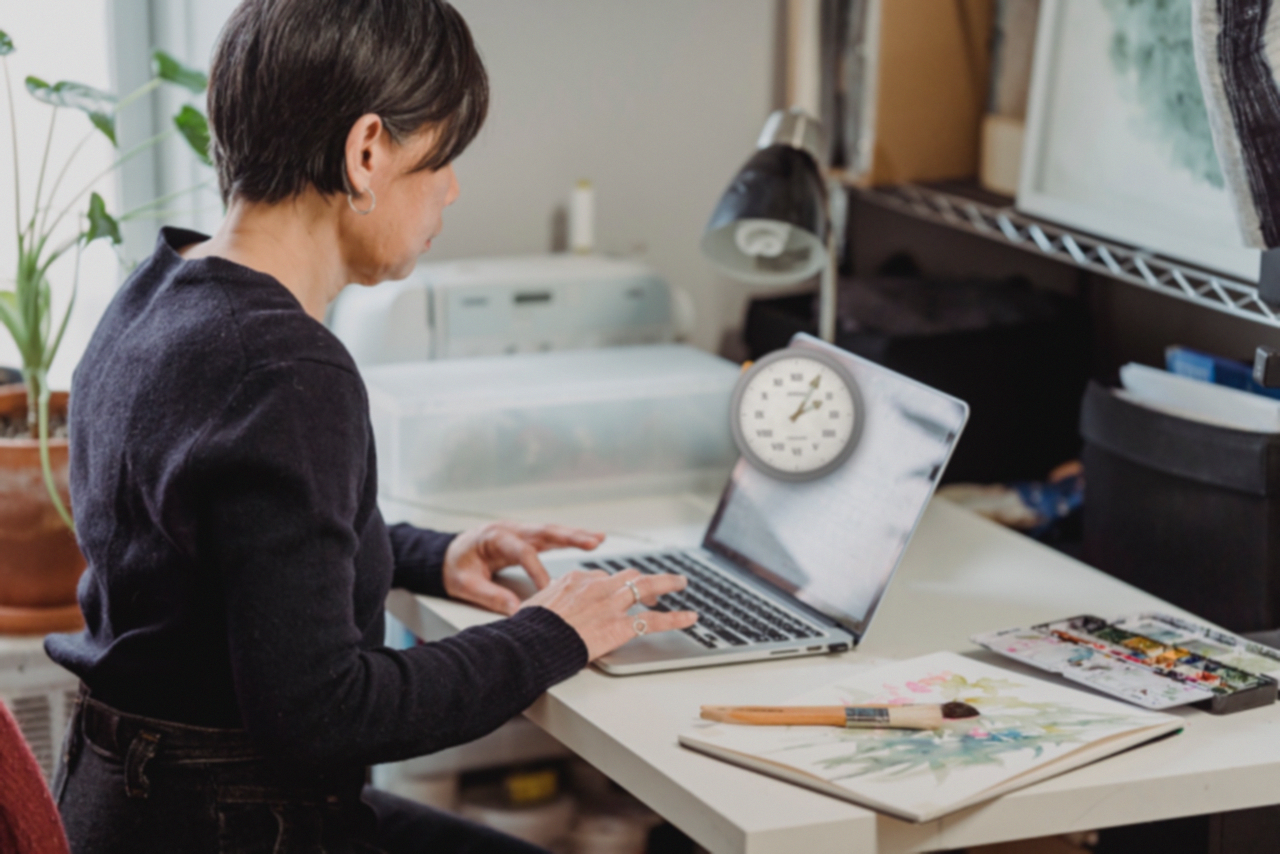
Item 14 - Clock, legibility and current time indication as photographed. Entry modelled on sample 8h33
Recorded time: 2h05
